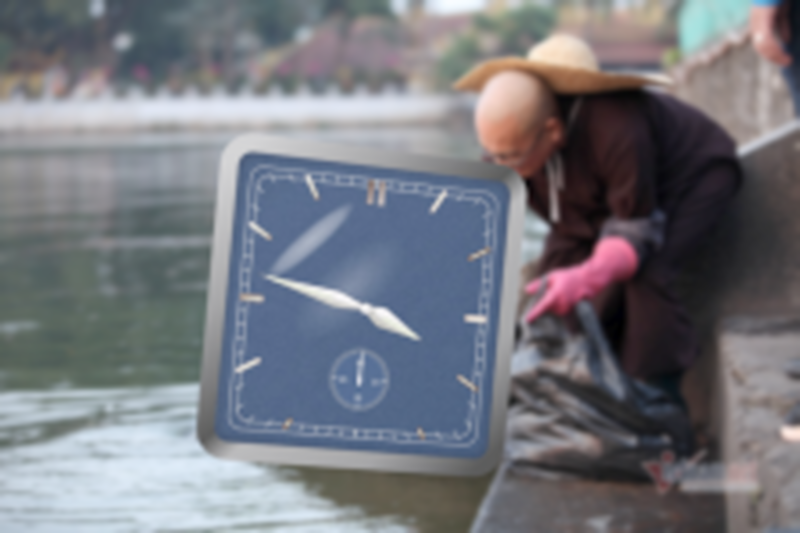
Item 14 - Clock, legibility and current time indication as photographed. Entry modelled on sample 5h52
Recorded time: 3h47
